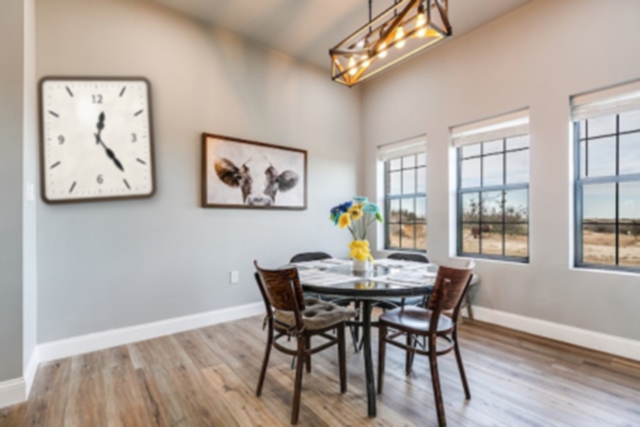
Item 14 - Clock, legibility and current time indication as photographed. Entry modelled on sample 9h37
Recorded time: 12h24
